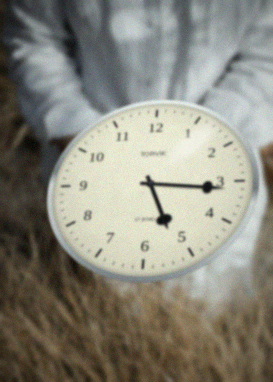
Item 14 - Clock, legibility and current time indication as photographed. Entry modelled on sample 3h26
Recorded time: 5h16
